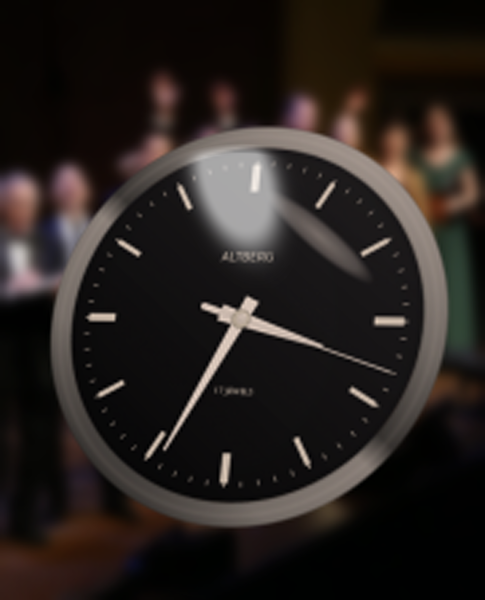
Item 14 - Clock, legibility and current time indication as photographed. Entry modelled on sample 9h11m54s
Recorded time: 3h34m18s
